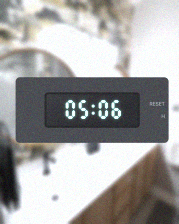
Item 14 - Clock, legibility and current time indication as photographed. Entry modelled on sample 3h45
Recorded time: 5h06
